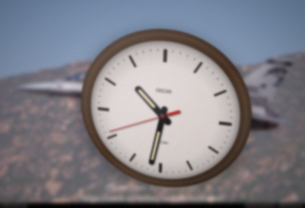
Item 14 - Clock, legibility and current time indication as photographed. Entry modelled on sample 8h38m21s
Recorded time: 10h31m41s
